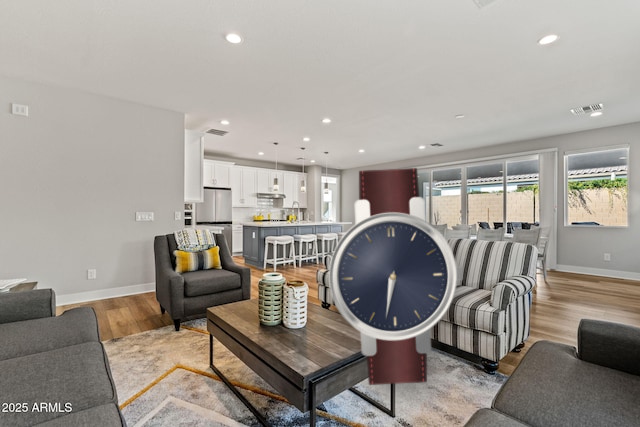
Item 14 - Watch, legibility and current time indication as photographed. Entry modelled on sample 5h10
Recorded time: 6h32
